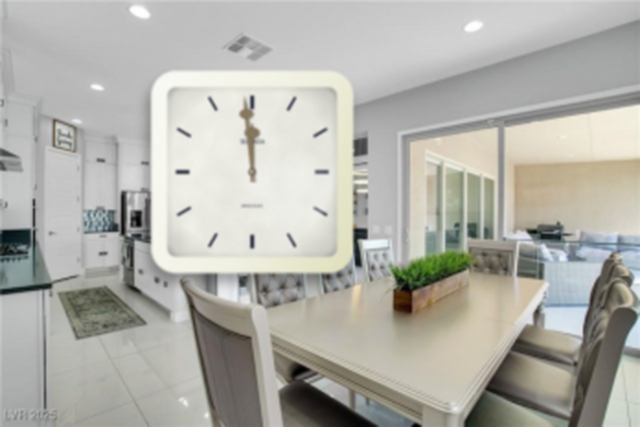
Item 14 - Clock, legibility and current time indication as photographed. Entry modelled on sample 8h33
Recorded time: 11h59
